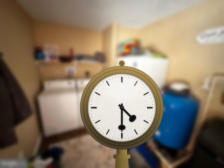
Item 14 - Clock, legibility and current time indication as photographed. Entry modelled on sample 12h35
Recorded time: 4h30
